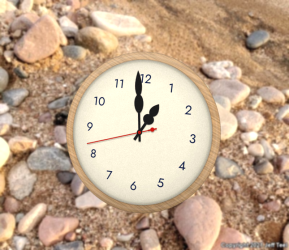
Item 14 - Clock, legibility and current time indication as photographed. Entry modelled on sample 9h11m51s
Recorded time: 12h58m42s
